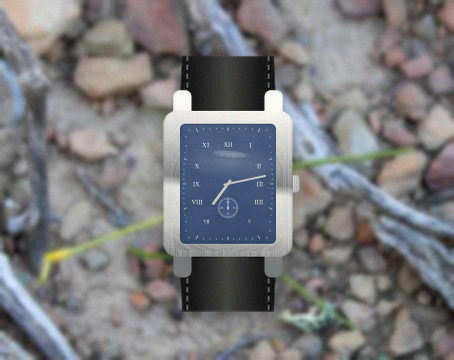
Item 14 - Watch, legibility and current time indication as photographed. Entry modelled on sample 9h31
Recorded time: 7h13
